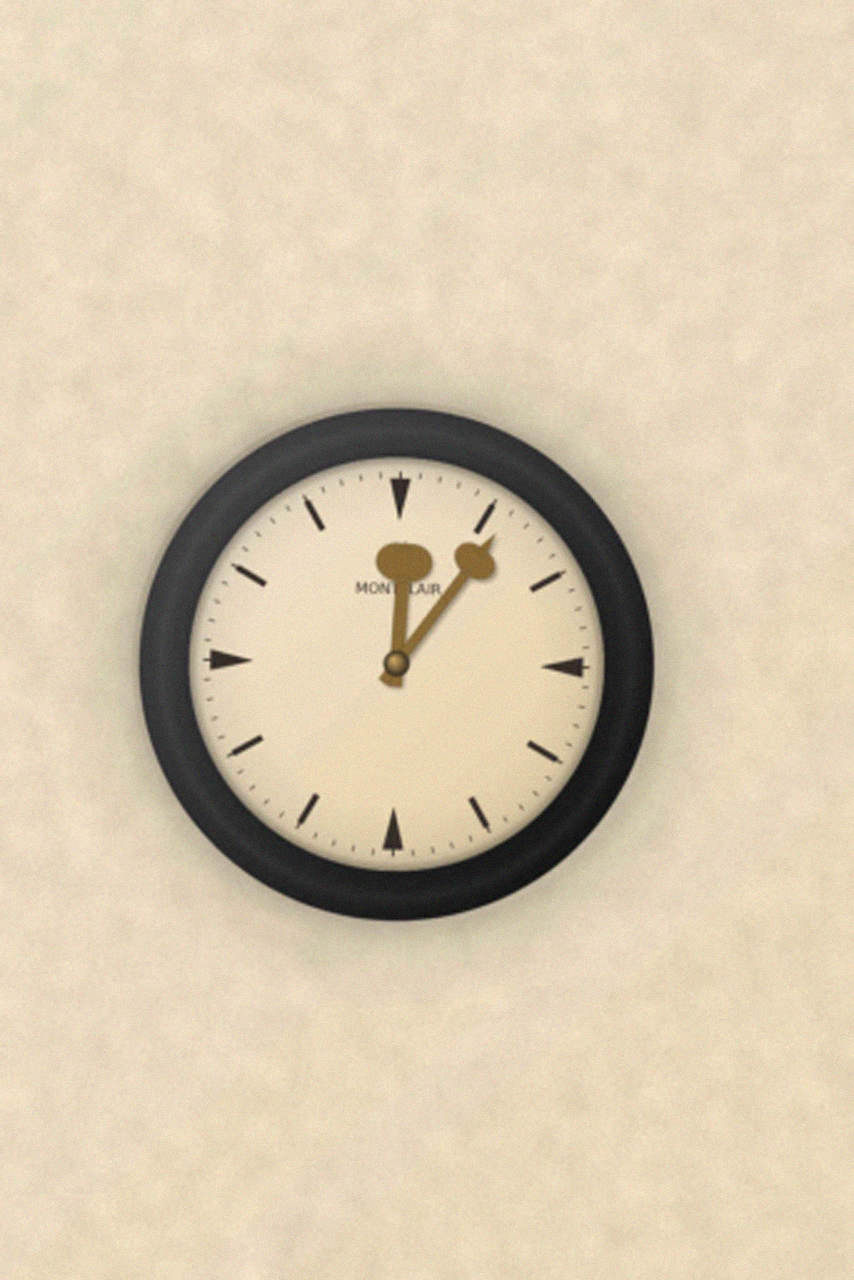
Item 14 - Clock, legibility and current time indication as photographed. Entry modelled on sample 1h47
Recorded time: 12h06
